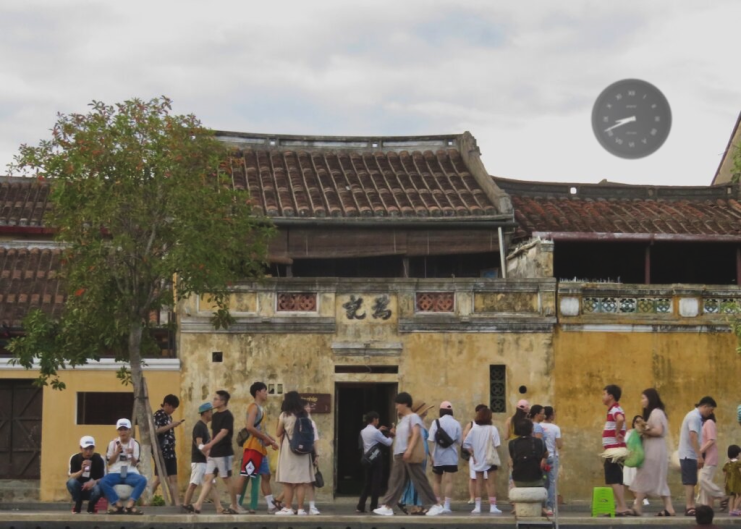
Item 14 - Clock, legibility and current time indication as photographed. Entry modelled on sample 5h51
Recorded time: 8h41
